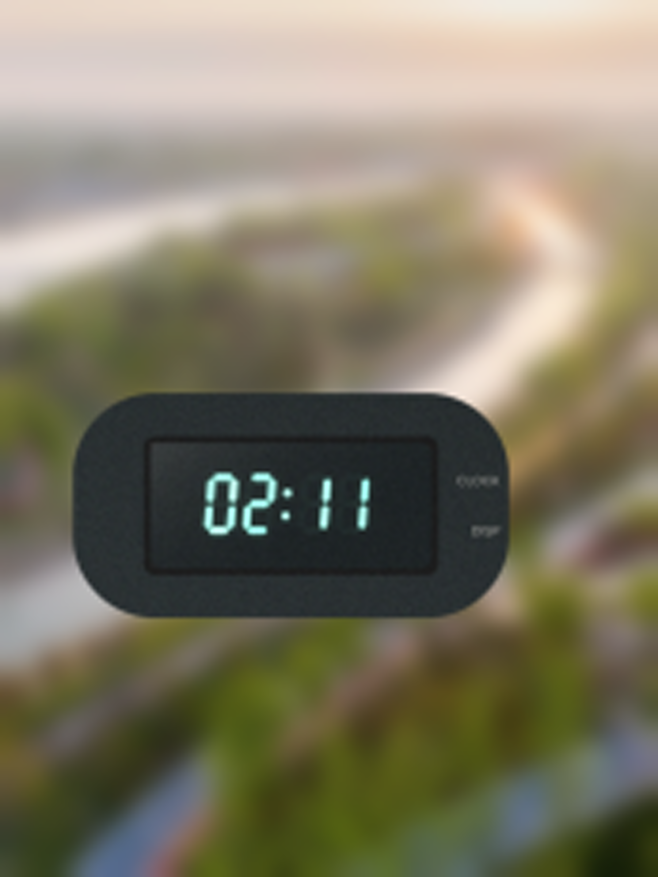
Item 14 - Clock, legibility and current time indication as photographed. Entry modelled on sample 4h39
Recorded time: 2h11
